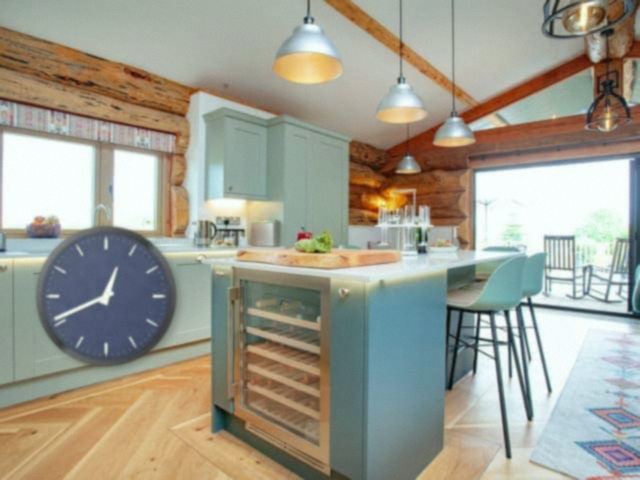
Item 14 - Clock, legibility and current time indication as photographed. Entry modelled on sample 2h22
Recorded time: 12h41
